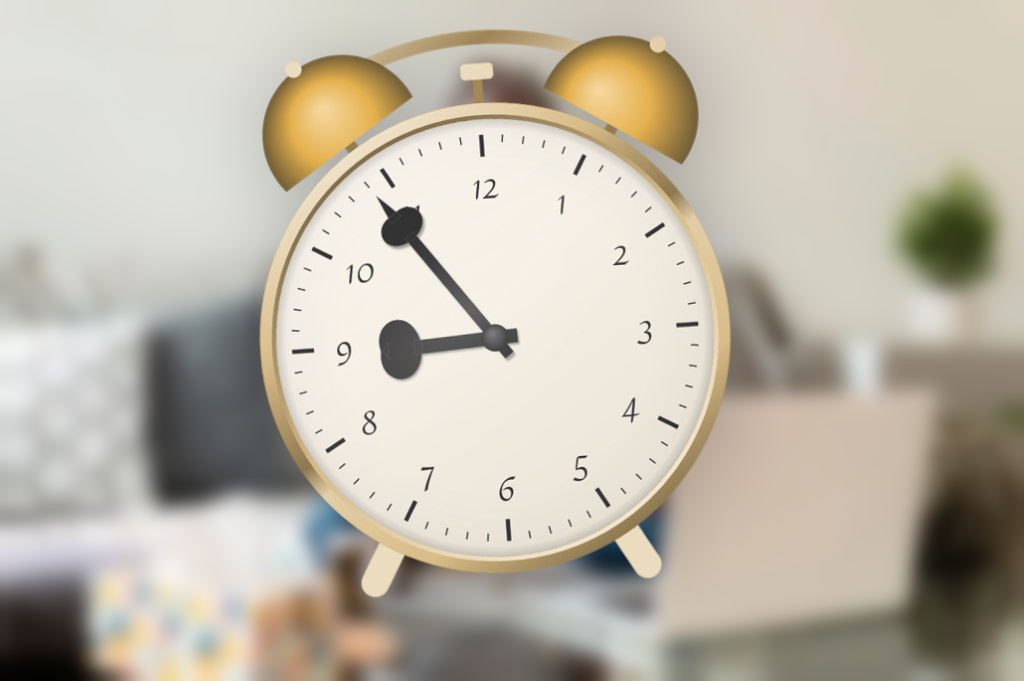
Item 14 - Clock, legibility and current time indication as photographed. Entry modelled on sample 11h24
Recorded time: 8h54
